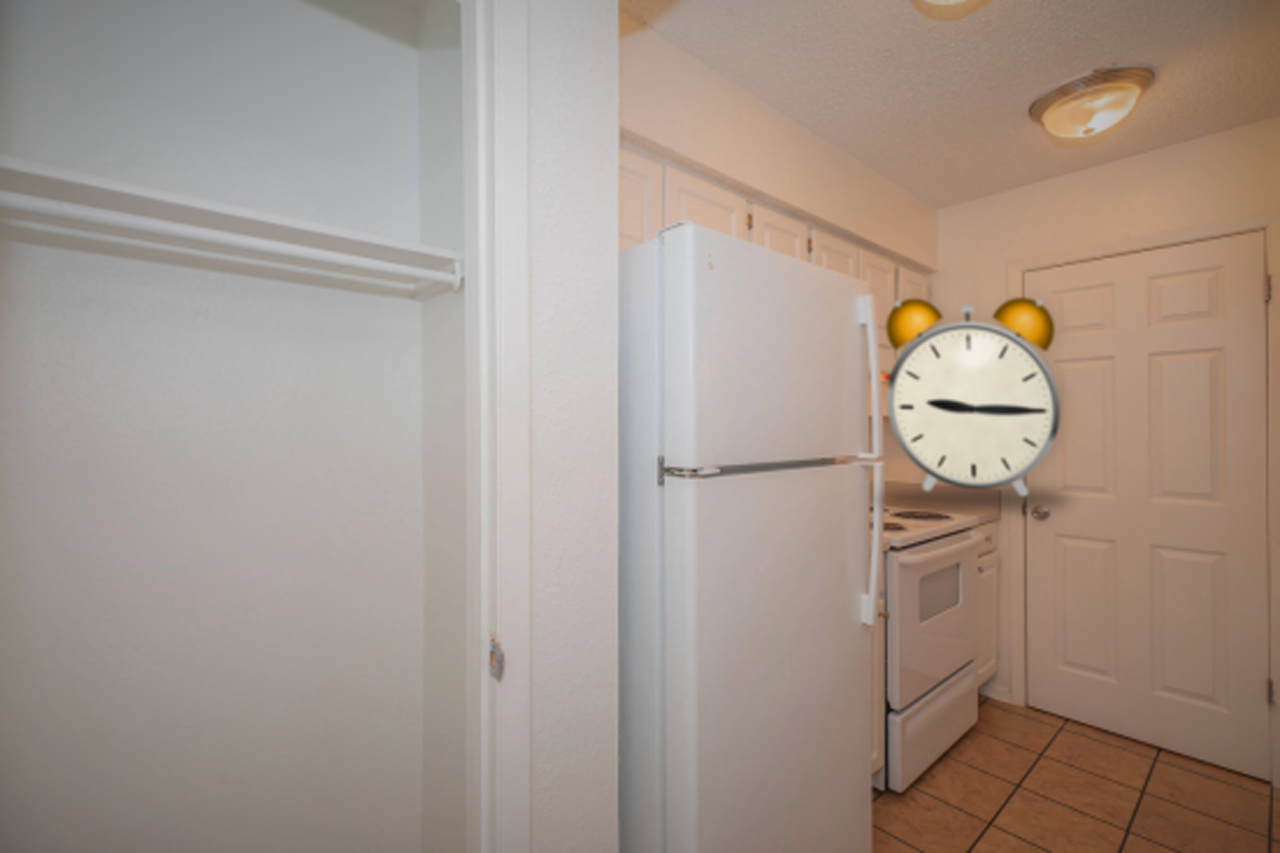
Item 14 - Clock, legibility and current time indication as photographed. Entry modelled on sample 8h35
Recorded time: 9h15
